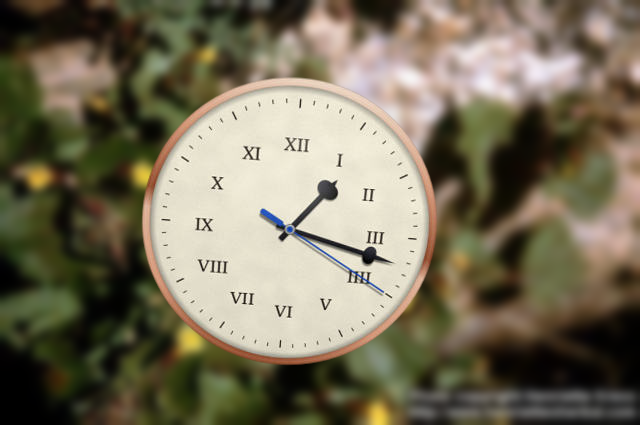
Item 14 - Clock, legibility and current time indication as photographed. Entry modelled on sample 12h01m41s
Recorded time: 1h17m20s
